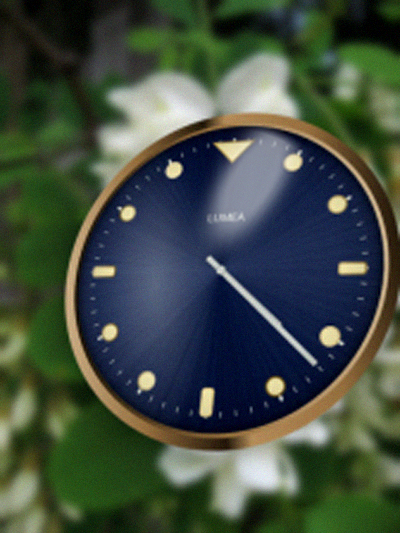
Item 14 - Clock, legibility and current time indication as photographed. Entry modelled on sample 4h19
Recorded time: 4h22
